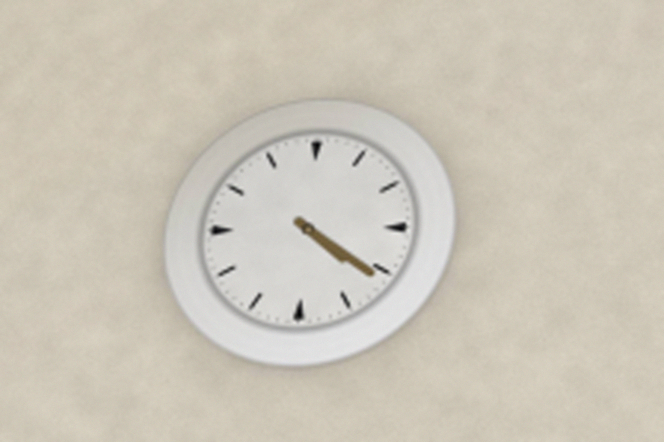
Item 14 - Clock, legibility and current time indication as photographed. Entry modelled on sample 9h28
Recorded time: 4h21
